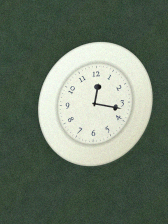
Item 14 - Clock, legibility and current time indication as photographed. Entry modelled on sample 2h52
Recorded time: 12h17
